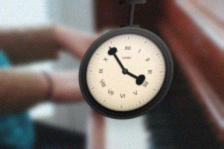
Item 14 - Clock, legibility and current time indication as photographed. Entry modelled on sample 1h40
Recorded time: 3h54
